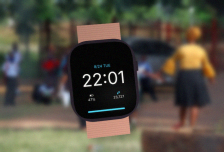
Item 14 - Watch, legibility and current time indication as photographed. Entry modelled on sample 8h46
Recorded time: 22h01
